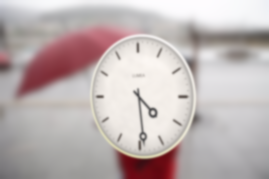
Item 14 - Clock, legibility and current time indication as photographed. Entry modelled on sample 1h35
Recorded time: 4h29
